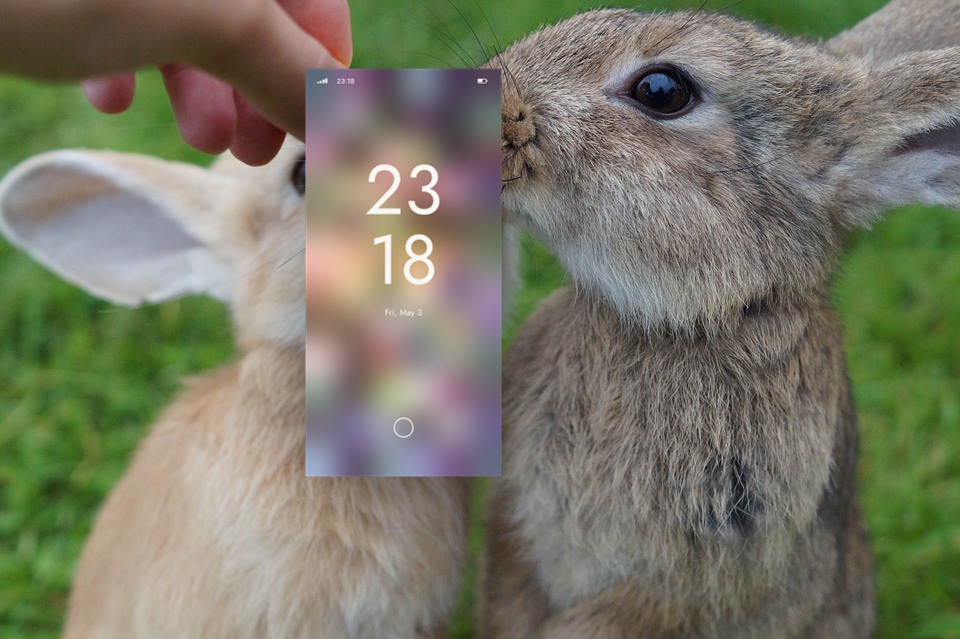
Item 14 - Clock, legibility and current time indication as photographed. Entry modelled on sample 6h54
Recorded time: 23h18
